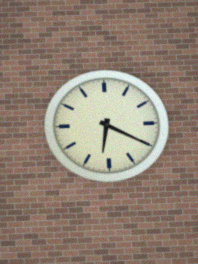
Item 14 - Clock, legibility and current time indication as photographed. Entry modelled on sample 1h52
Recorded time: 6h20
